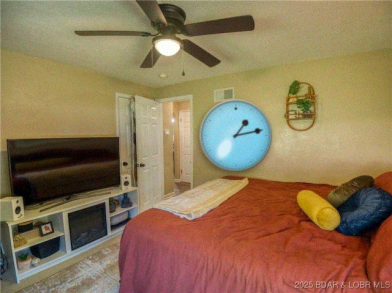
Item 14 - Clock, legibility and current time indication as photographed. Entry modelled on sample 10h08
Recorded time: 1h13
